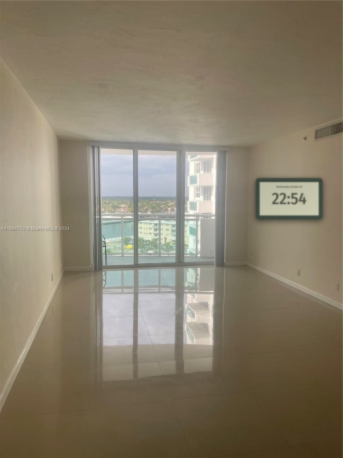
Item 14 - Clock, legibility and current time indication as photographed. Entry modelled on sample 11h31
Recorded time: 22h54
